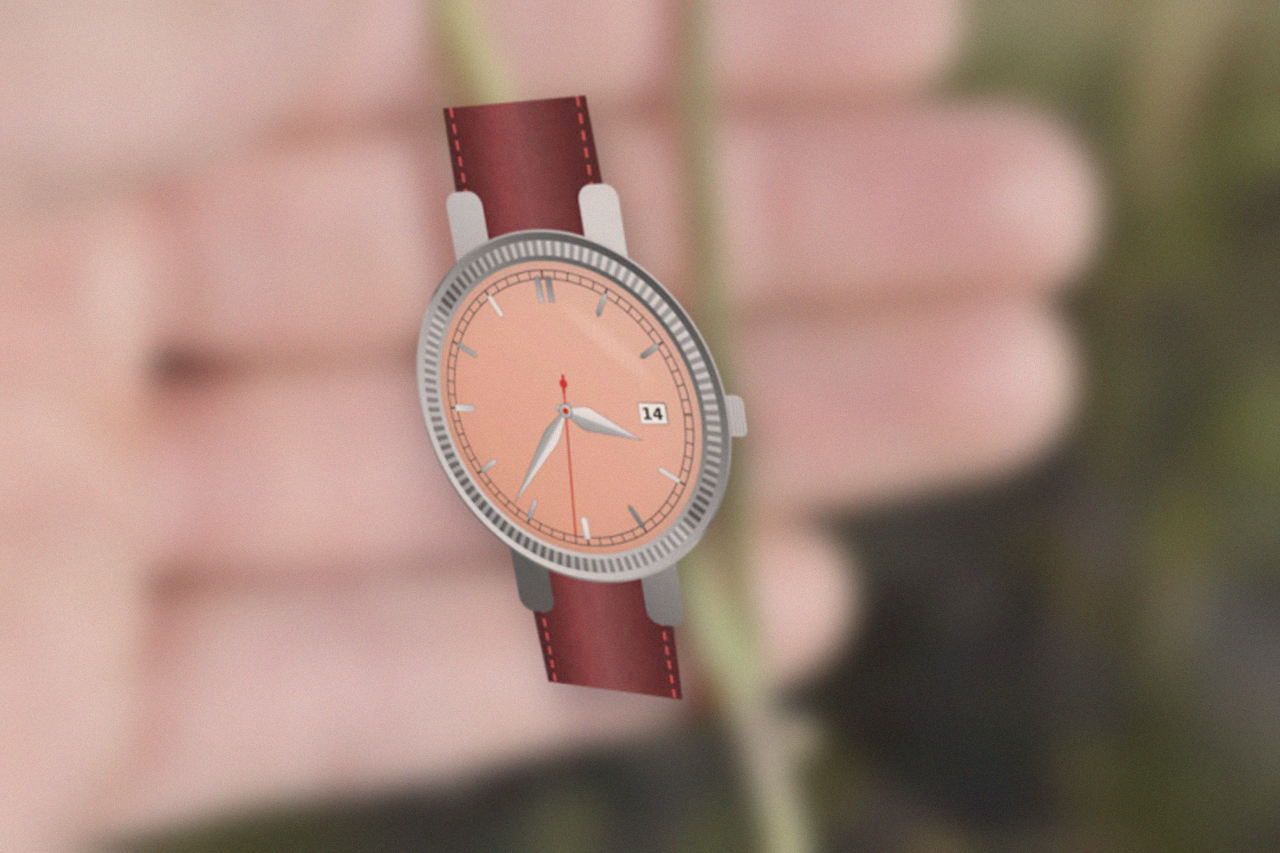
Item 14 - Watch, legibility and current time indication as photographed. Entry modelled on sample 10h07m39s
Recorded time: 3h36m31s
